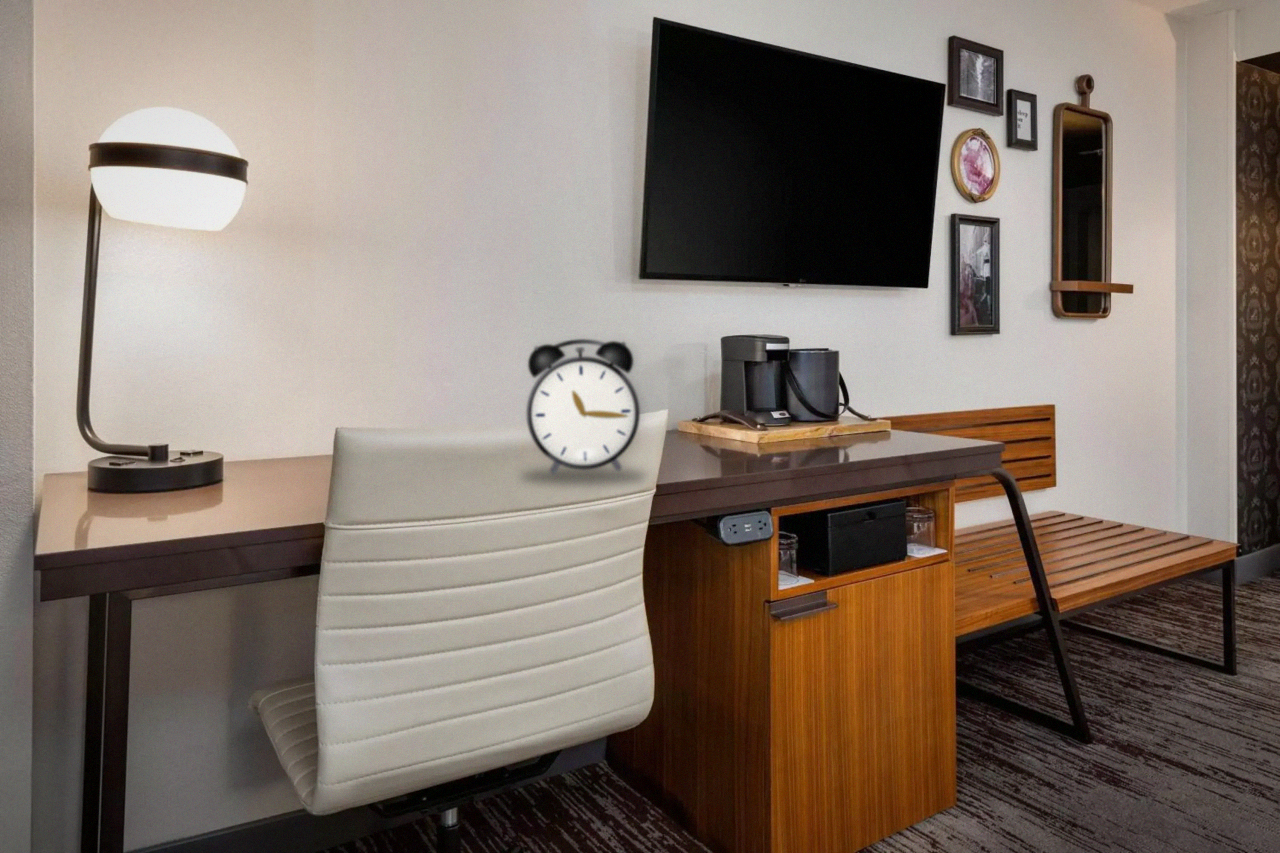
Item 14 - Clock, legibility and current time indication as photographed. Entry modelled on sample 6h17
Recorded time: 11h16
